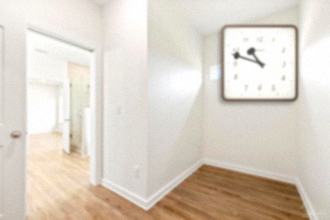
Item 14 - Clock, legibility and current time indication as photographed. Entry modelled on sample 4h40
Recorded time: 10h48
